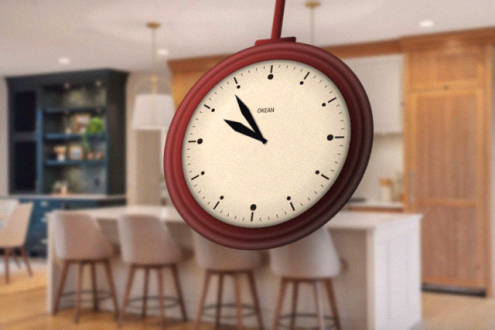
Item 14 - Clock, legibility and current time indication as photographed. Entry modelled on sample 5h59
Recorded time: 9h54
